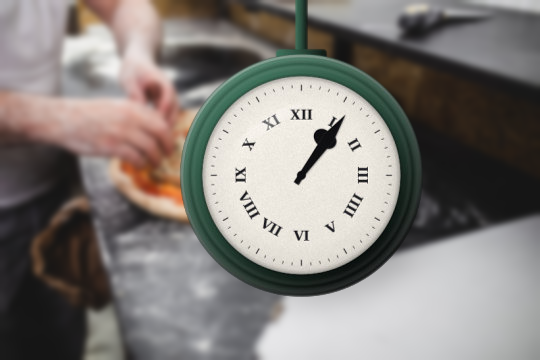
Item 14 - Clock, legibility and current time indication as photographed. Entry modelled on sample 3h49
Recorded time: 1h06
